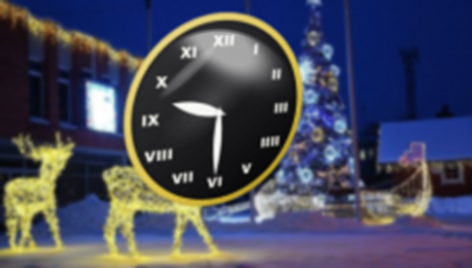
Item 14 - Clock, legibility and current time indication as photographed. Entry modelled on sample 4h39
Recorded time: 9h30
